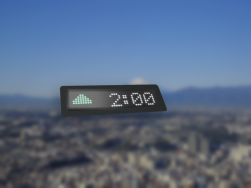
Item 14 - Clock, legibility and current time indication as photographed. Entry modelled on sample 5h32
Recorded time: 2h00
